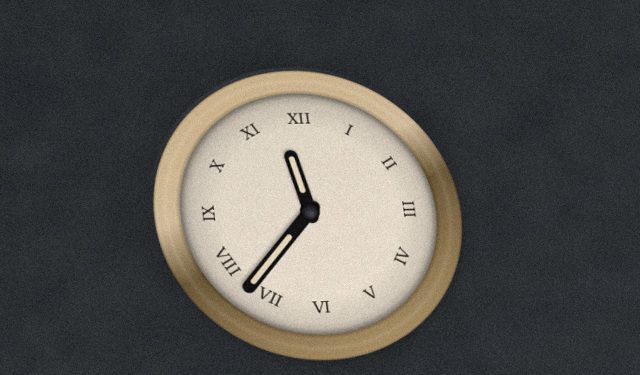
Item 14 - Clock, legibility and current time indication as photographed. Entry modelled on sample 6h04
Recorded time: 11h37
